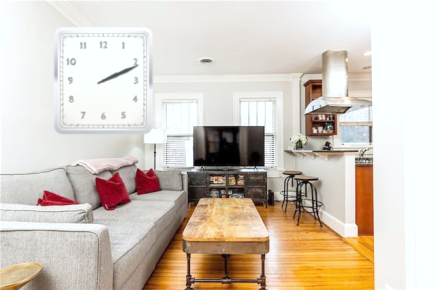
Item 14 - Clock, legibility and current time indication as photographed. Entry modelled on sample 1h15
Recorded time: 2h11
